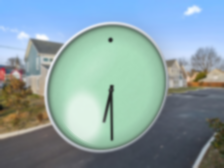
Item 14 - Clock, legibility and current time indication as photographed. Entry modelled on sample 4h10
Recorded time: 6h30
